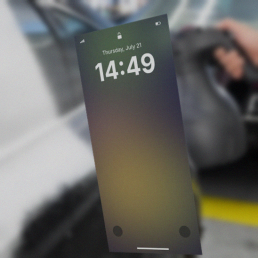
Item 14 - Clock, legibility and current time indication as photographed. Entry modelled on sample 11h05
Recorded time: 14h49
